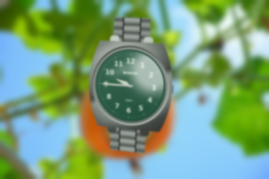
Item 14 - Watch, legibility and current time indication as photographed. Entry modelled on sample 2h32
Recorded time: 9h45
